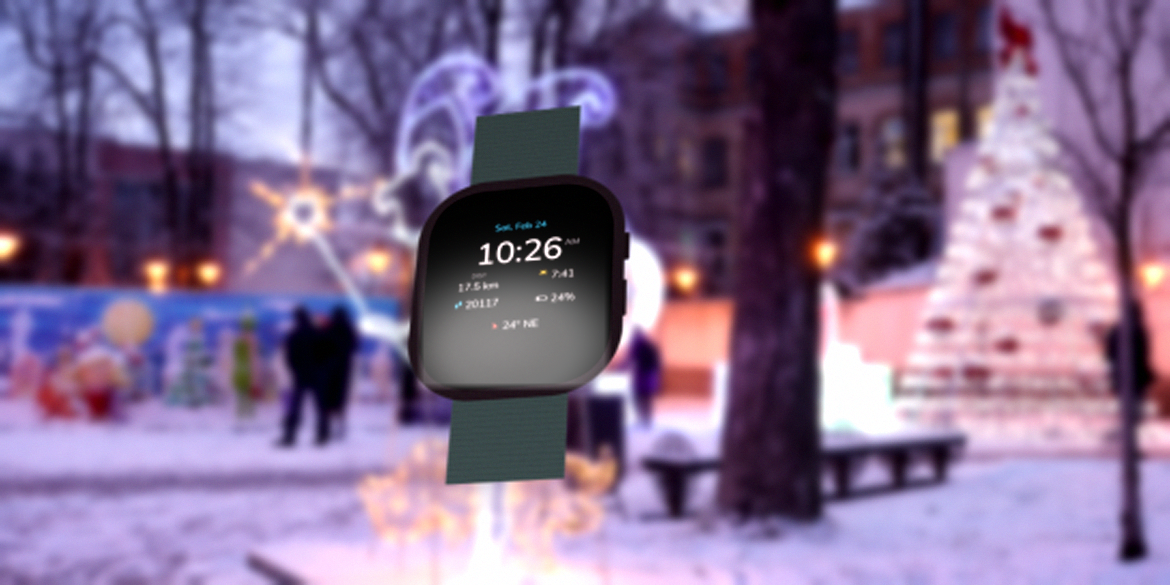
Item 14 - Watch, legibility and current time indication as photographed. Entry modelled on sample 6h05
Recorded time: 10h26
